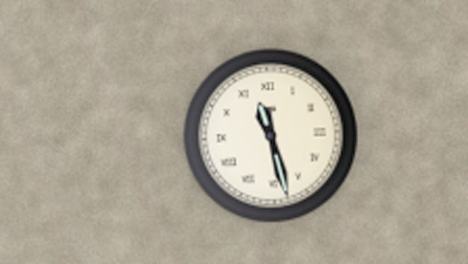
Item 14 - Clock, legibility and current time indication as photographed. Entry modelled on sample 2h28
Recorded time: 11h28
